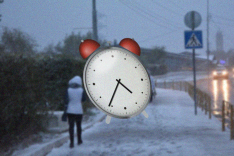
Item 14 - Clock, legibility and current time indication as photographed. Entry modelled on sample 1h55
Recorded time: 4h36
